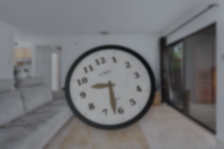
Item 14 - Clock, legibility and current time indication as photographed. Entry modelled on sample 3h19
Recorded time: 9h32
